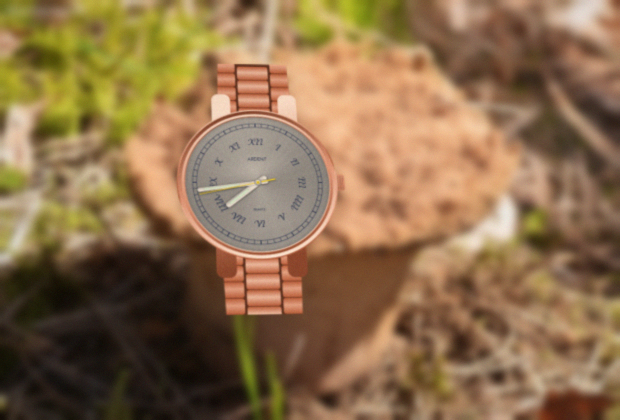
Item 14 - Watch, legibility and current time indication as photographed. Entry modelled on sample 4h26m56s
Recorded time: 7h43m43s
